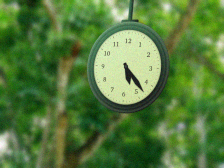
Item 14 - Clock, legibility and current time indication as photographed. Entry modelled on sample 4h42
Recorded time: 5h23
